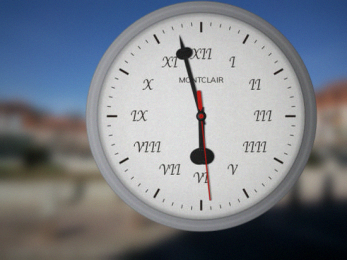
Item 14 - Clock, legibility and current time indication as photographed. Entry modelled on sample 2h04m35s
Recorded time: 5h57m29s
